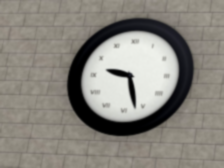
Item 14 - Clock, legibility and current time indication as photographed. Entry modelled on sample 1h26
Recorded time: 9h27
